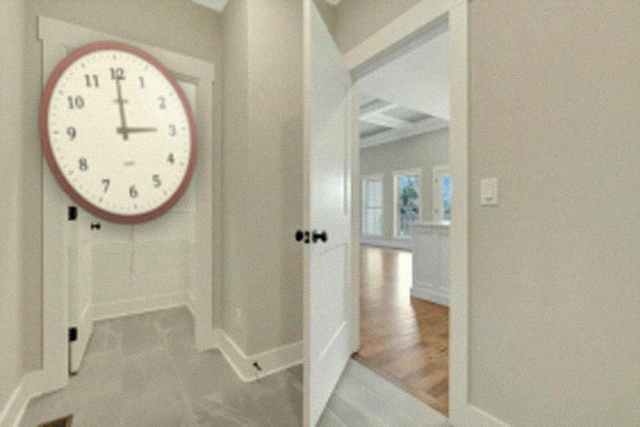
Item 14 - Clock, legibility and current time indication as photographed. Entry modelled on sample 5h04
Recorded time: 3h00
